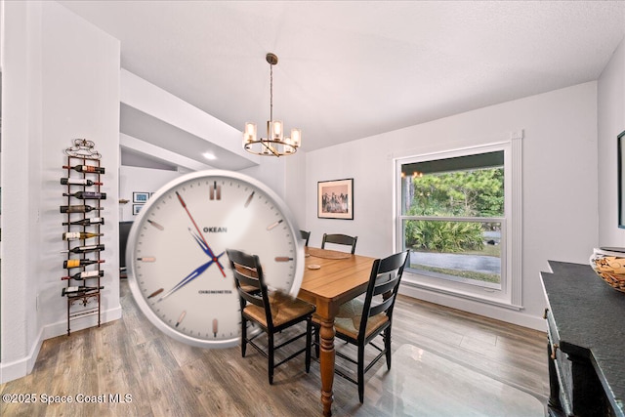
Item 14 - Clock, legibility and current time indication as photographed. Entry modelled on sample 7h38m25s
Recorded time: 10h38m55s
